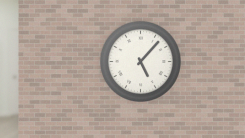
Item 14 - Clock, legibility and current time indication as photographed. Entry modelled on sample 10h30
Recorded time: 5h07
